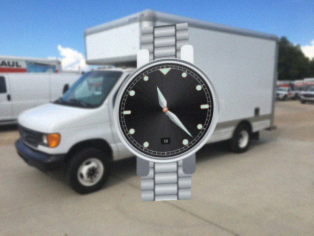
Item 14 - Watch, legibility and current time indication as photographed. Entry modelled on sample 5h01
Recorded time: 11h23
